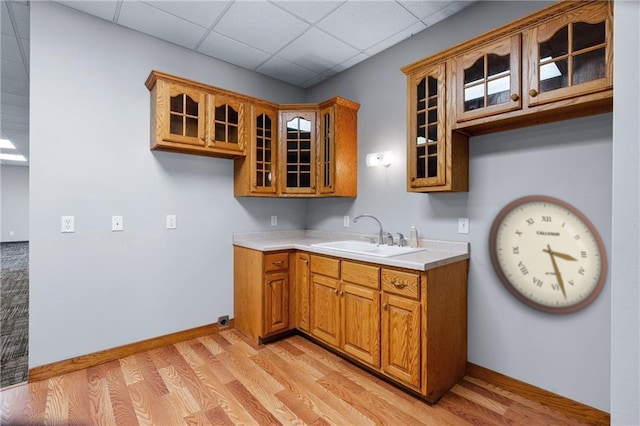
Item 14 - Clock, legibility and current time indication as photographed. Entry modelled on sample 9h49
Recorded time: 3h28
